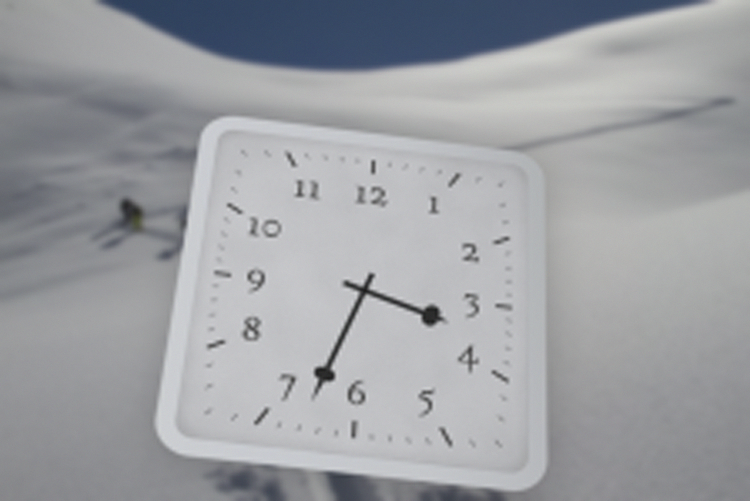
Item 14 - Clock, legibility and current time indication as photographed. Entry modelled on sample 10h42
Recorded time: 3h33
